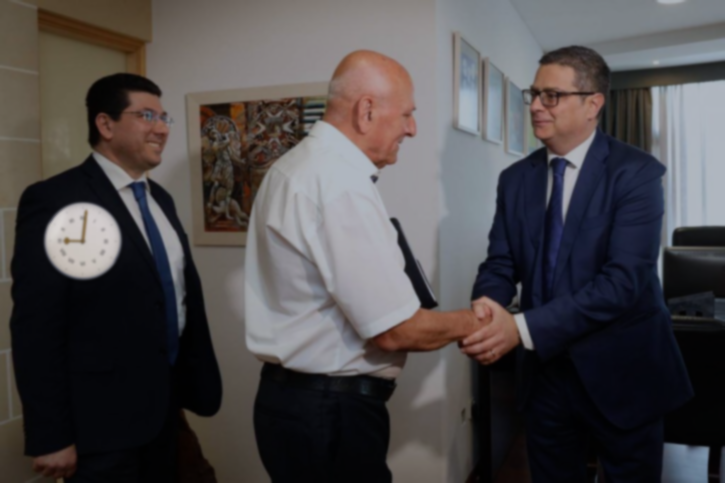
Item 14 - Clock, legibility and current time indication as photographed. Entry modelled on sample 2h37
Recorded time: 9h01
